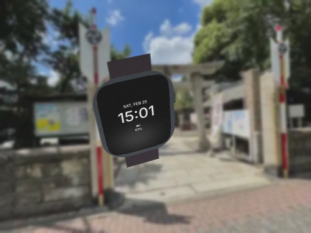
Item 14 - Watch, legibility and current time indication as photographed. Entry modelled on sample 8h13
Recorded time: 15h01
